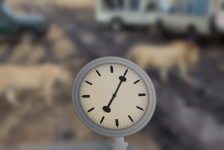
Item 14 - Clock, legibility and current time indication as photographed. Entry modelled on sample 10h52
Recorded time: 7h05
